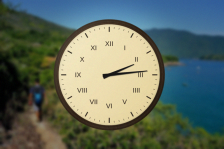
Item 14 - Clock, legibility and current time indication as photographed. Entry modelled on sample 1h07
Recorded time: 2h14
